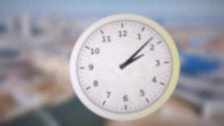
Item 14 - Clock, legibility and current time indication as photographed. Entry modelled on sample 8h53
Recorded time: 2h08
